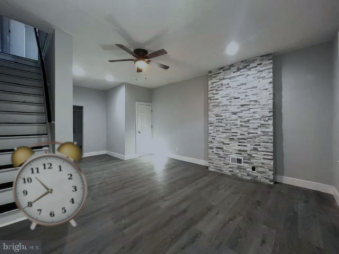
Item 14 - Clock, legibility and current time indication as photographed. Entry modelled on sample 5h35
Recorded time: 10h40
